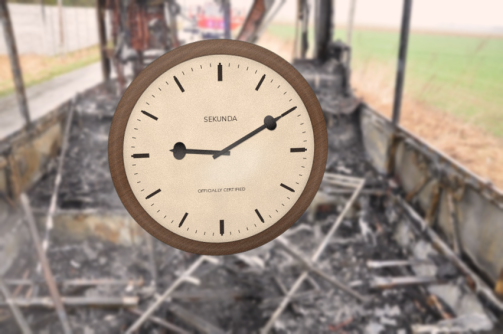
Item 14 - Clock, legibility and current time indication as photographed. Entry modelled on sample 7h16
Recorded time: 9h10
